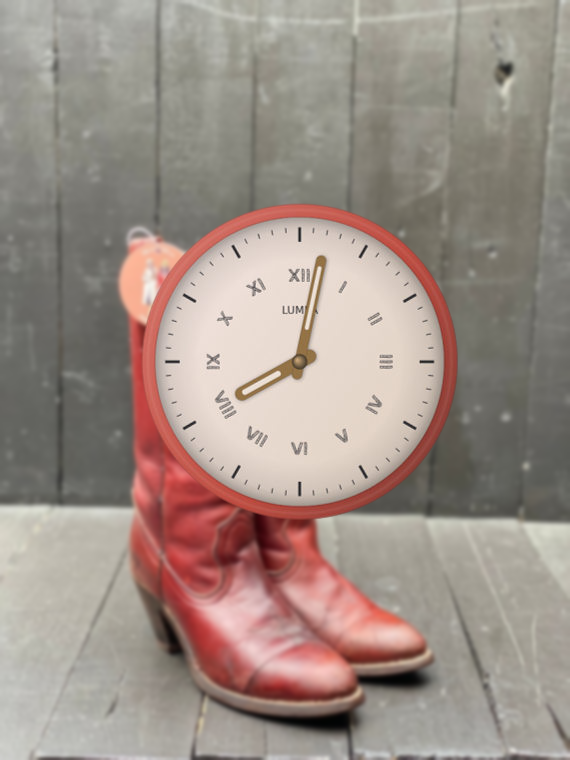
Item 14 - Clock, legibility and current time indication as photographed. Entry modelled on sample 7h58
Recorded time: 8h02
